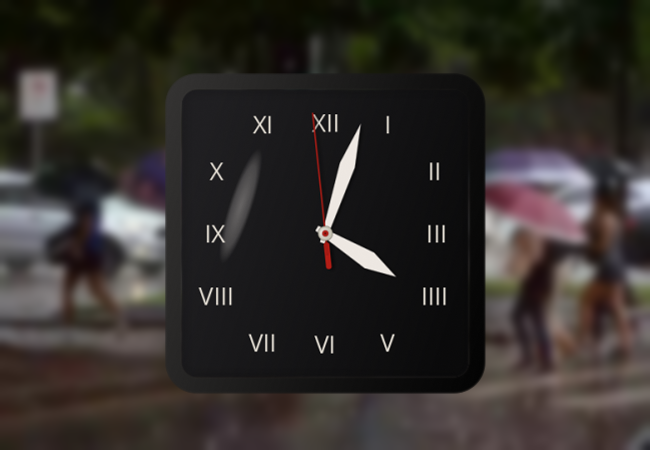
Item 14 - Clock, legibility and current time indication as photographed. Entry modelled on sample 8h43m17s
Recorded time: 4h02m59s
